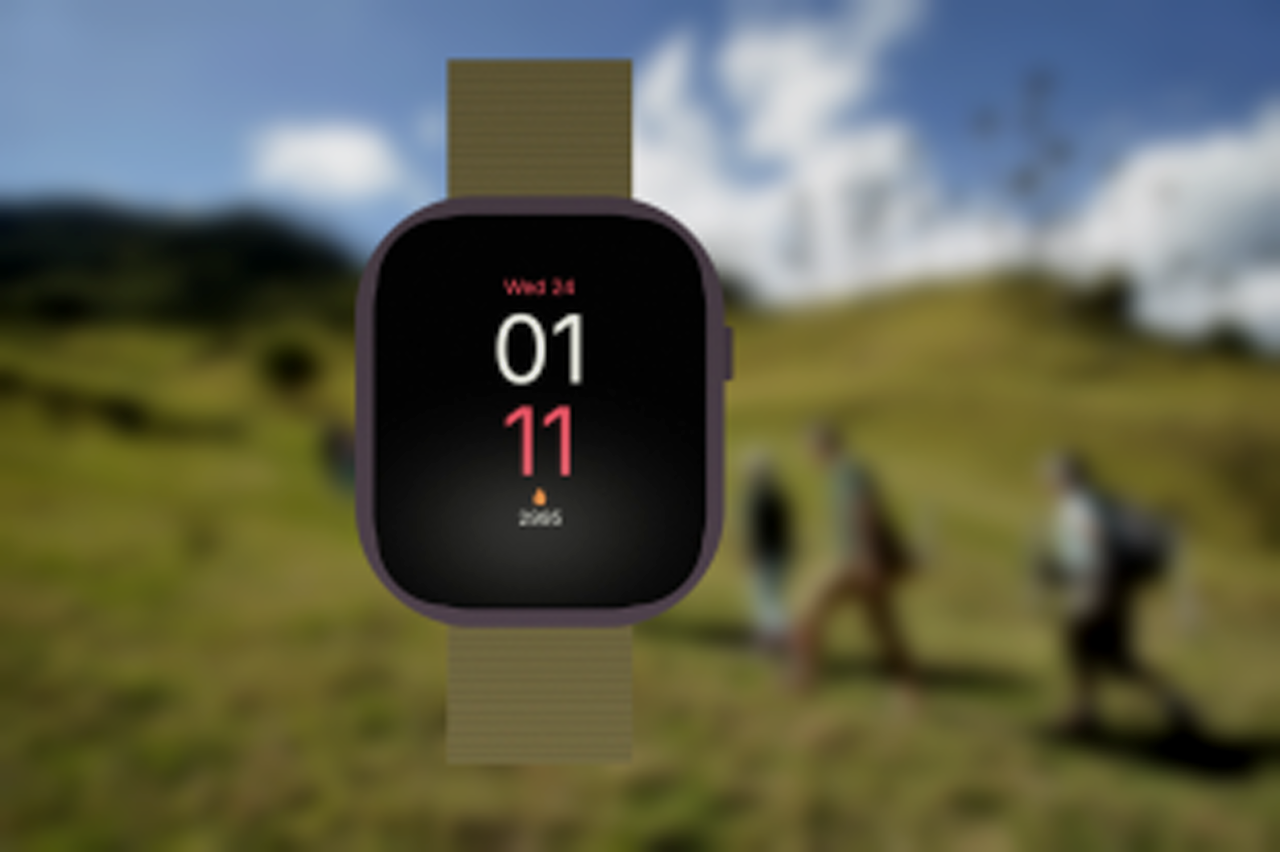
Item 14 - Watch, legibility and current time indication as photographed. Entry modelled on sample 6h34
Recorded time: 1h11
